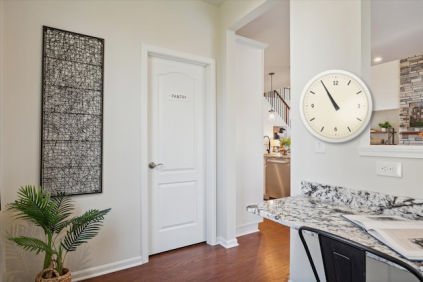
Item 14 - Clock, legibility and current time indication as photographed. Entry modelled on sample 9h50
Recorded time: 10h55
